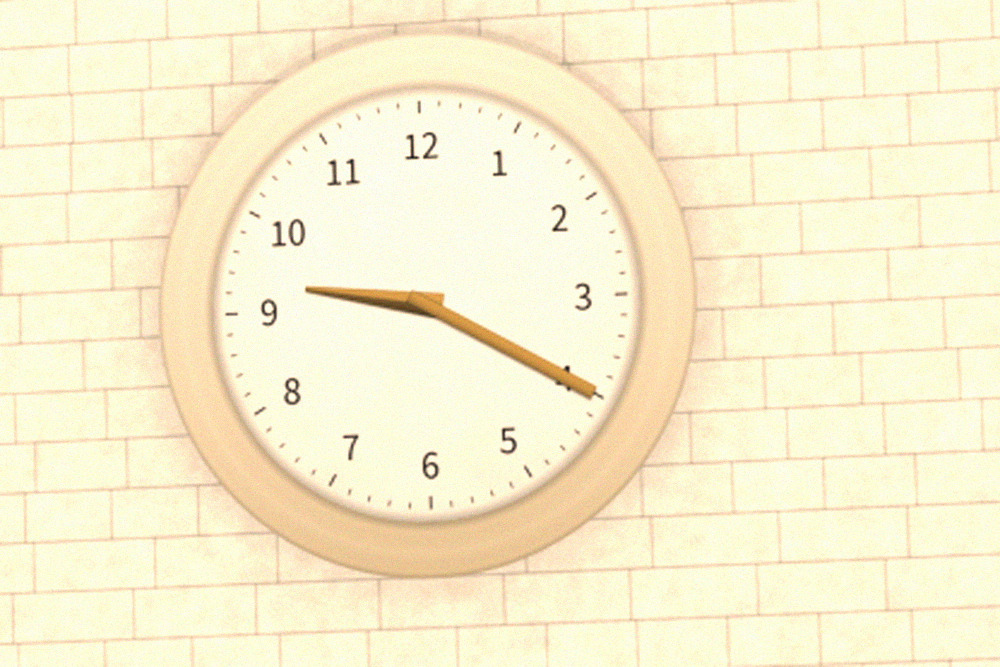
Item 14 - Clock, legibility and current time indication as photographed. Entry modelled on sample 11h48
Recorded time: 9h20
